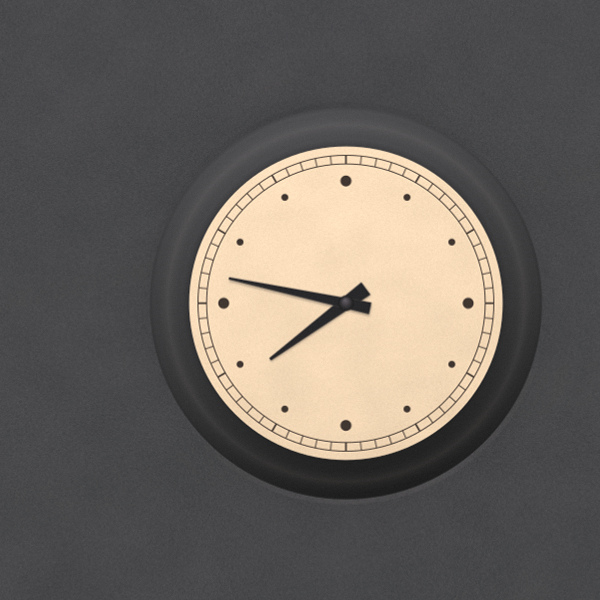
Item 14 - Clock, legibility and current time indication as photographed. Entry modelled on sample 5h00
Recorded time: 7h47
